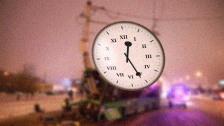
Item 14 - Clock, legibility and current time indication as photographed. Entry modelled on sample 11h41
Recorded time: 12h26
